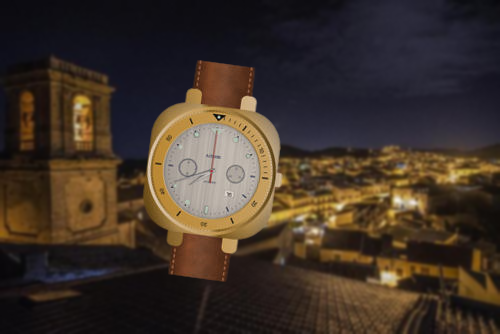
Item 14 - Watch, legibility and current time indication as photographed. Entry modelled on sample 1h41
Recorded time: 7h41
